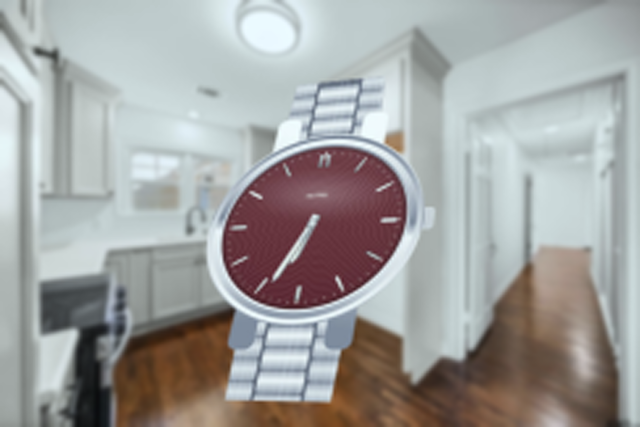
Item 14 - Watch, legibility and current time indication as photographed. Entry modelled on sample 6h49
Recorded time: 6h34
